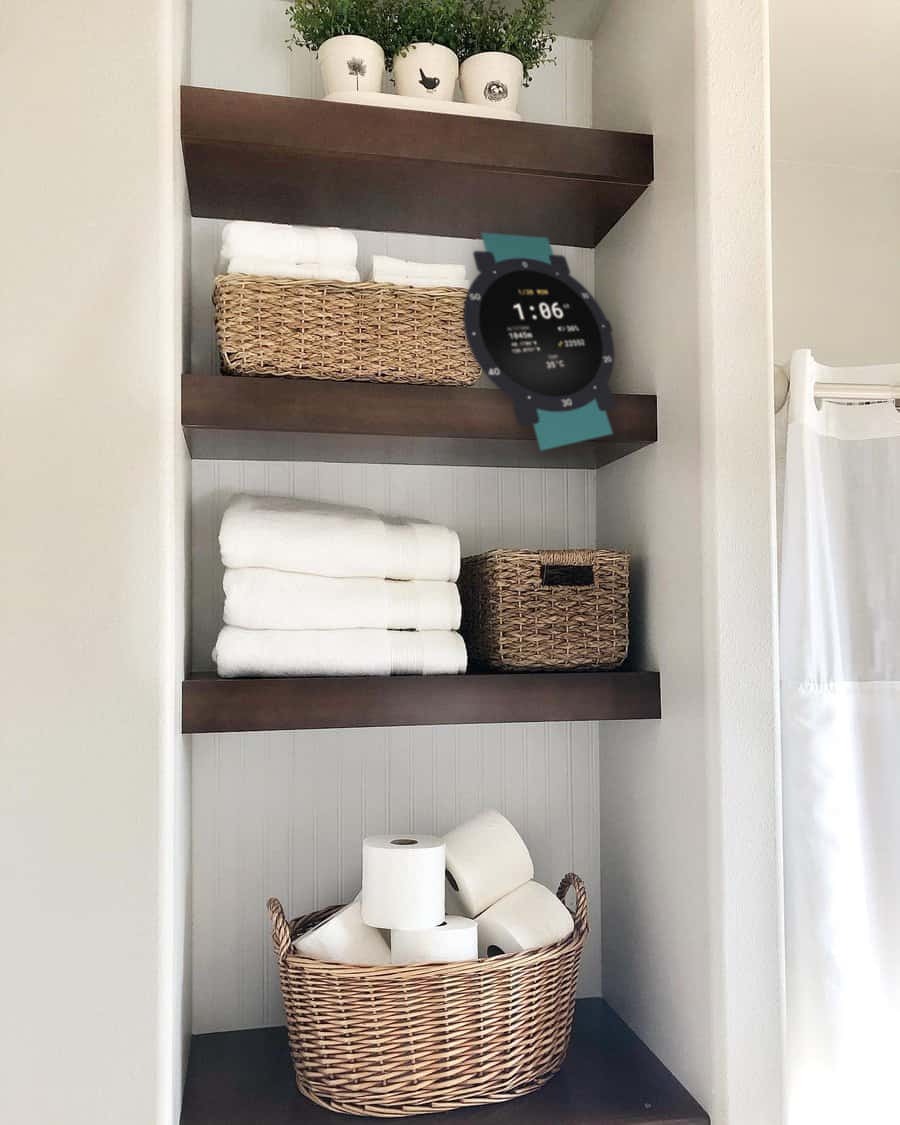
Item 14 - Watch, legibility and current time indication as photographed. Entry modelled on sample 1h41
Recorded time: 1h06
